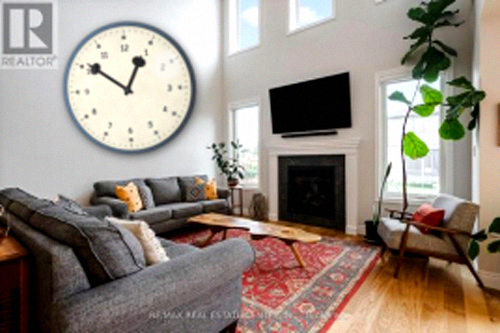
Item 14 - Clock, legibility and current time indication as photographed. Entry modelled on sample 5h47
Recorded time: 12h51
